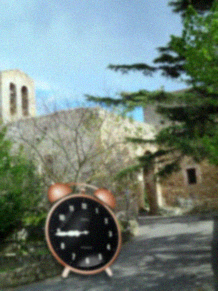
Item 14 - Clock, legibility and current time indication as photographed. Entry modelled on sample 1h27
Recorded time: 8h44
